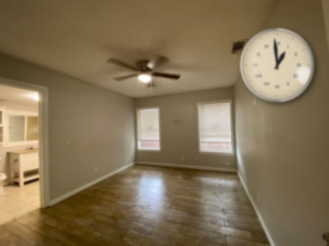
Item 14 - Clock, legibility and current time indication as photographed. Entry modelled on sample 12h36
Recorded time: 12h59
